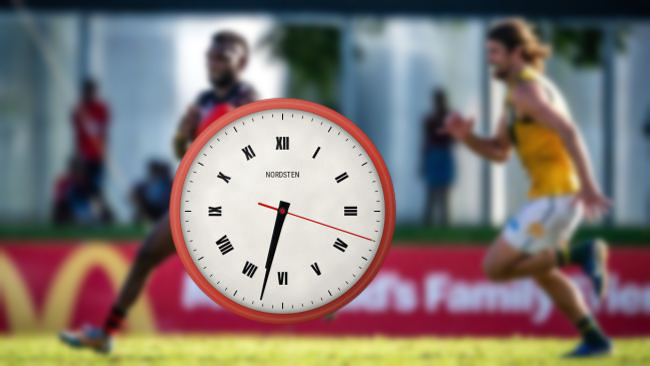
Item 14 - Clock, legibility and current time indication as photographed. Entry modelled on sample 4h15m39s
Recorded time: 6h32m18s
